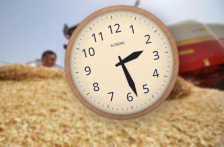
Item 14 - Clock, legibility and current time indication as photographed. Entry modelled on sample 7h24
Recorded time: 2h28
